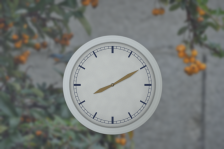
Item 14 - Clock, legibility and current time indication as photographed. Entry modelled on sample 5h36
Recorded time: 8h10
